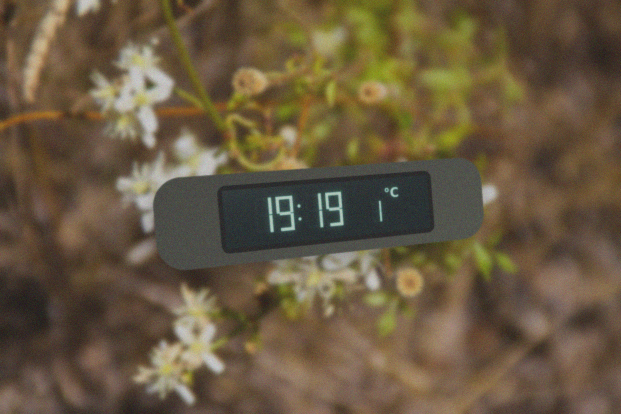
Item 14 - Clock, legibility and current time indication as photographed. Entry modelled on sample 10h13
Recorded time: 19h19
